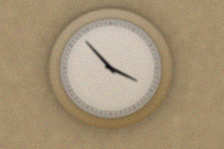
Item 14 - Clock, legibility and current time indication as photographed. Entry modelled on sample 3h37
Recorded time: 3h53
